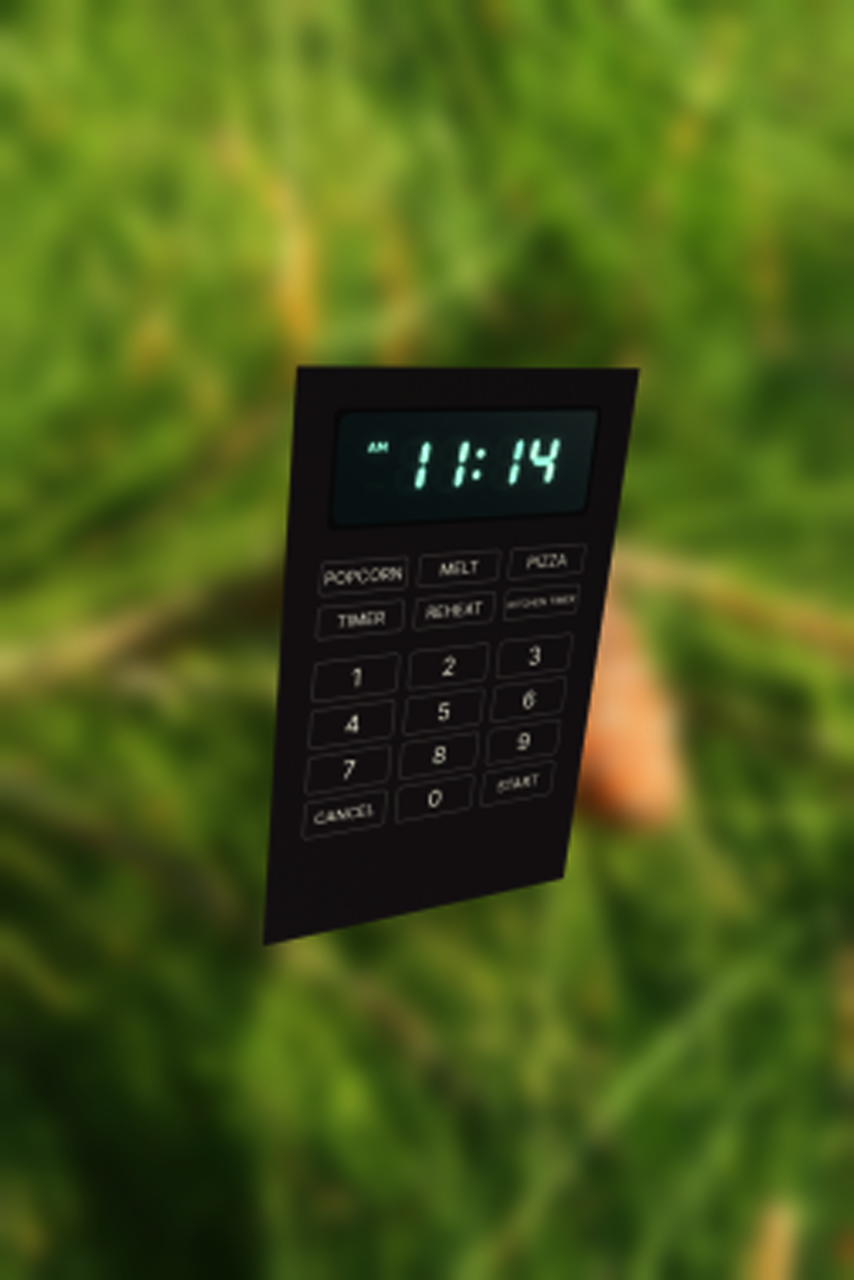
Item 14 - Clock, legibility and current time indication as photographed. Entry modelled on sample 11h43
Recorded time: 11h14
